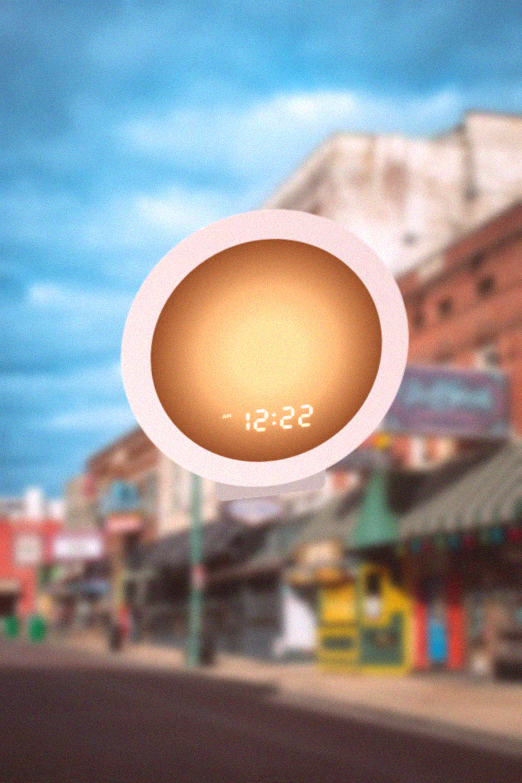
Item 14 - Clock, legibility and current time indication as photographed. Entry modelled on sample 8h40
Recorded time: 12h22
